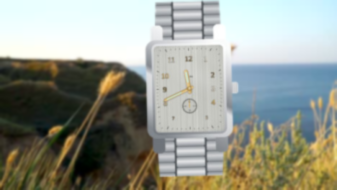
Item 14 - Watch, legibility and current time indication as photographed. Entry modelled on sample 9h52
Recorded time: 11h41
